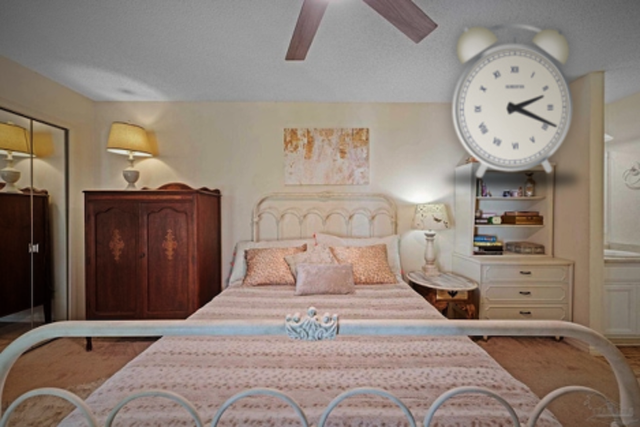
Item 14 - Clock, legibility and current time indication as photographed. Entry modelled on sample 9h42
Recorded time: 2h19
